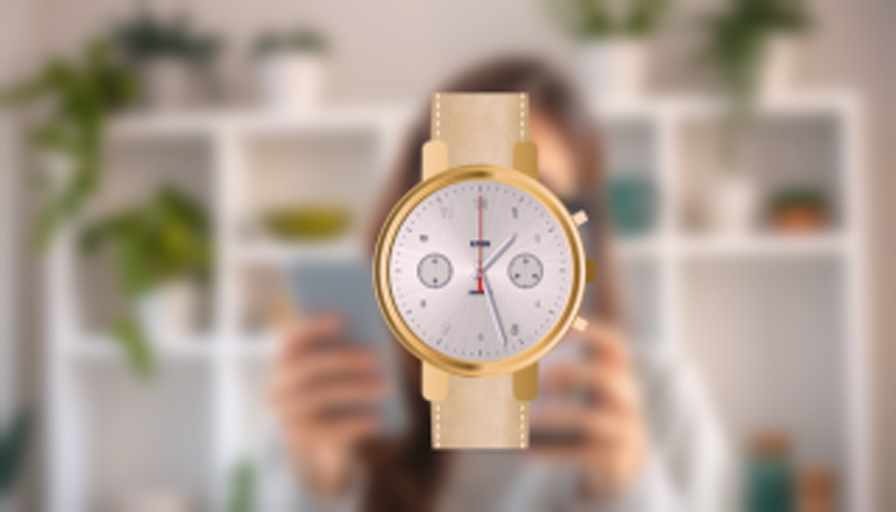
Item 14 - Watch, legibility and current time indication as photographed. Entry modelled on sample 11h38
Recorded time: 1h27
